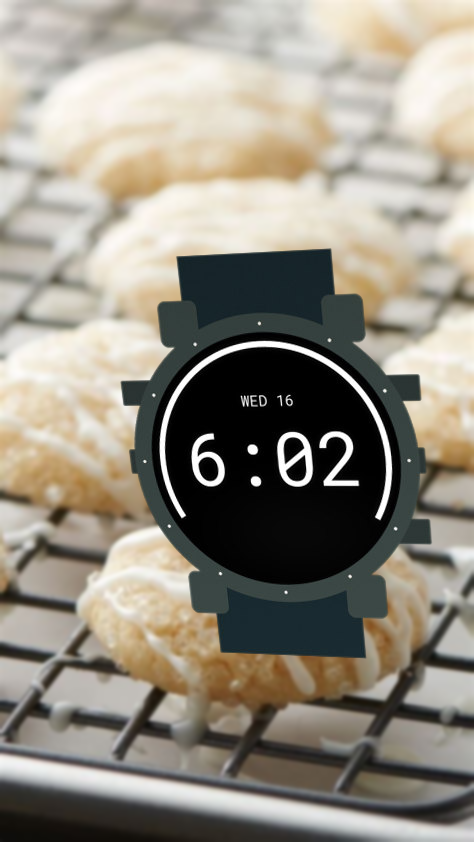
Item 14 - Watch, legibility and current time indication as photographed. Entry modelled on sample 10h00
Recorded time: 6h02
